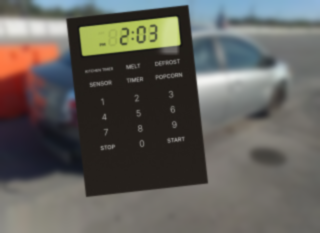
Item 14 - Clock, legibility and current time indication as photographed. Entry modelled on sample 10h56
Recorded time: 2h03
